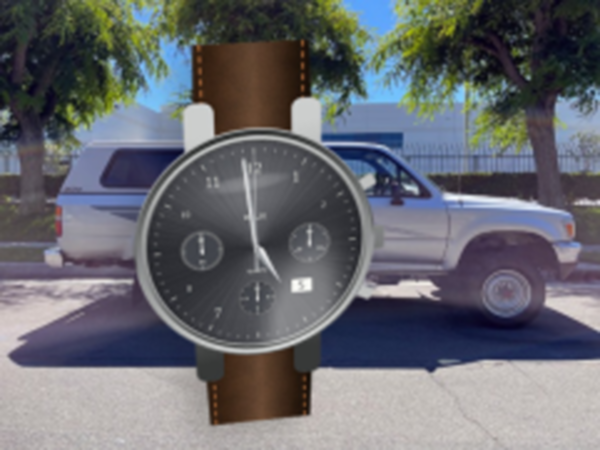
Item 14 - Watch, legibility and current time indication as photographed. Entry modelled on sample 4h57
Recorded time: 4h59
